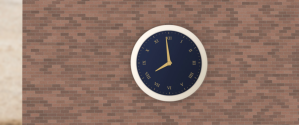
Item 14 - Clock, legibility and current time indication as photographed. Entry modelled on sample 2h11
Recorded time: 7h59
